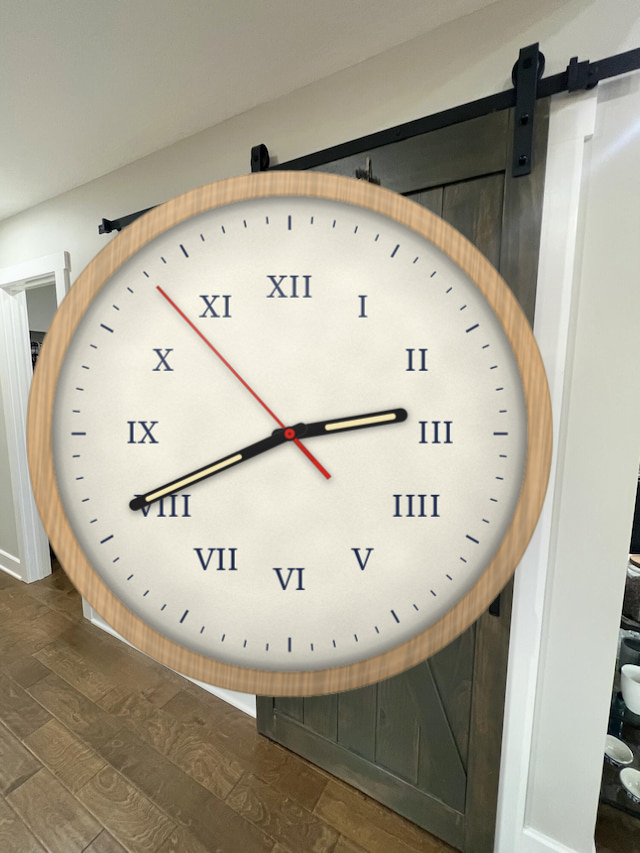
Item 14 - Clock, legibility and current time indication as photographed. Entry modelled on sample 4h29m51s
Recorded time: 2h40m53s
